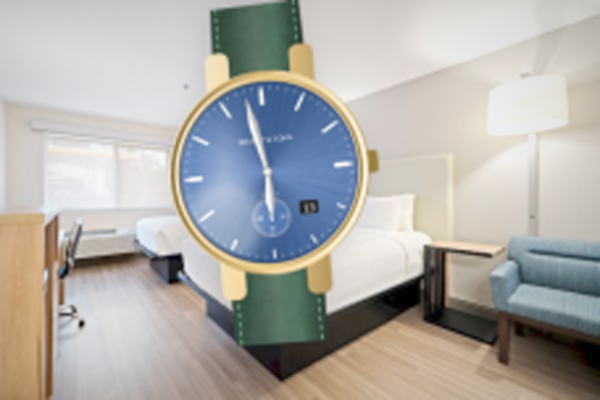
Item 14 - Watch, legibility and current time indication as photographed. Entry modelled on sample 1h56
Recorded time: 5h58
